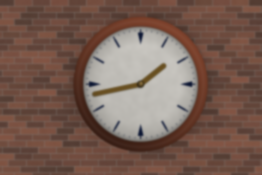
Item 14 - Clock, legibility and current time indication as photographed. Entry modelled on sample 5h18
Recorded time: 1h43
